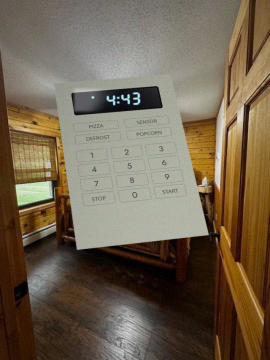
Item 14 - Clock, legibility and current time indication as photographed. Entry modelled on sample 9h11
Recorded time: 4h43
